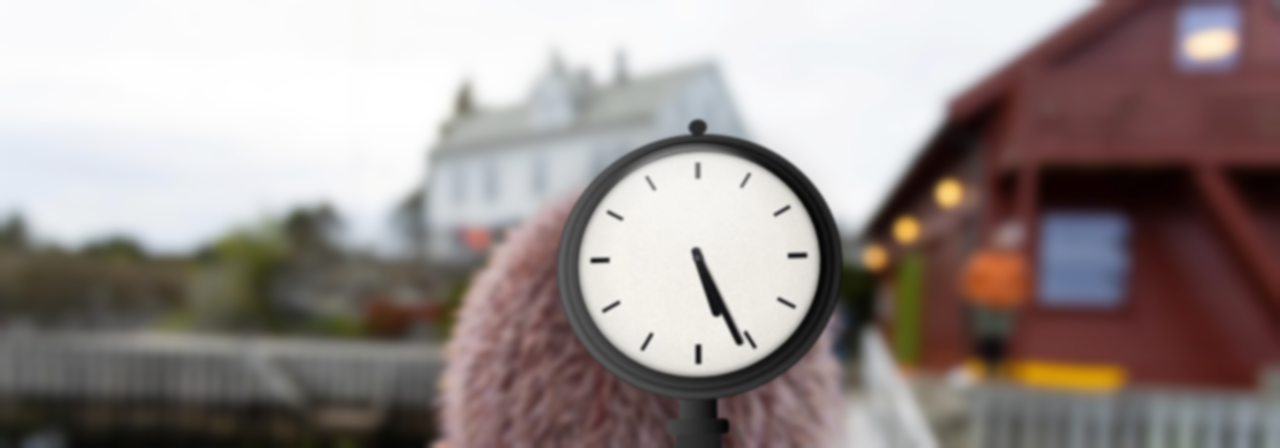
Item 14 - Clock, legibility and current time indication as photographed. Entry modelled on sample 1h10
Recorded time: 5h26
